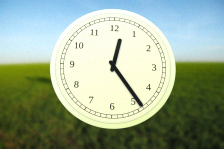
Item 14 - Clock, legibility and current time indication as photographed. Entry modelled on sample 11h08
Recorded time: 12h24
